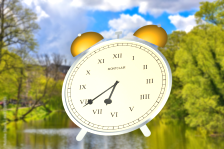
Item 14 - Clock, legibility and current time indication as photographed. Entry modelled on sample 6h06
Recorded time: 6h39
